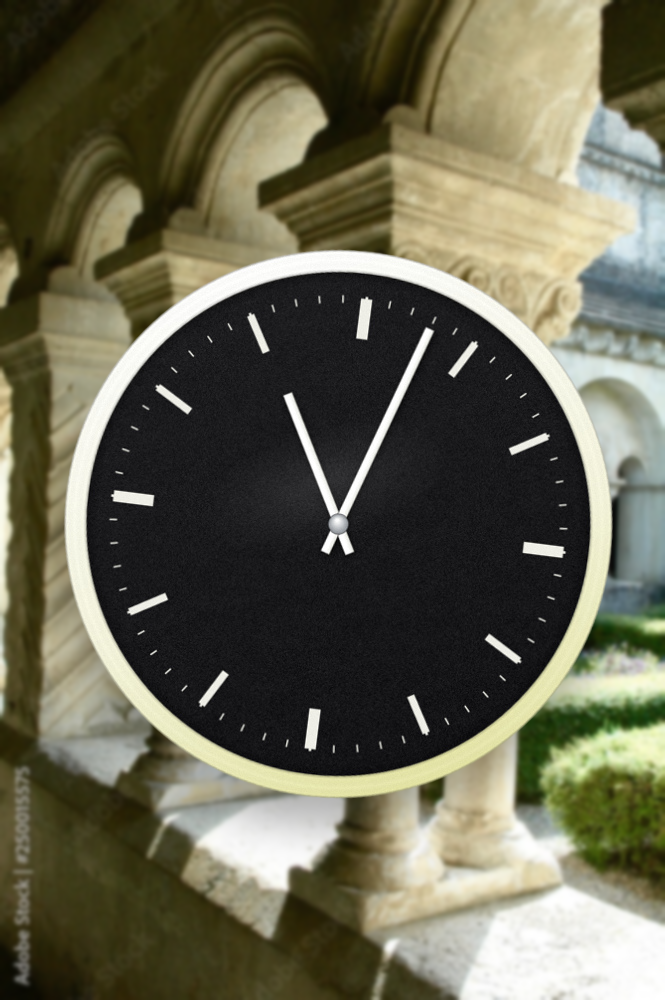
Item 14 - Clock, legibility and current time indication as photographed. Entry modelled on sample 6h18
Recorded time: 11h03
